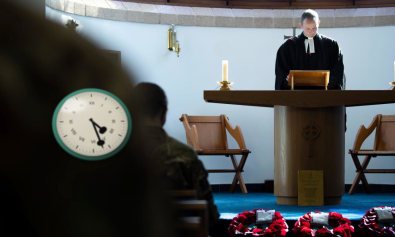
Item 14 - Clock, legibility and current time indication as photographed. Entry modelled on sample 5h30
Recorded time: 4h27
